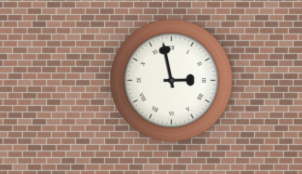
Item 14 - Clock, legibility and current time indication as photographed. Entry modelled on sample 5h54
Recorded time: 2h58
